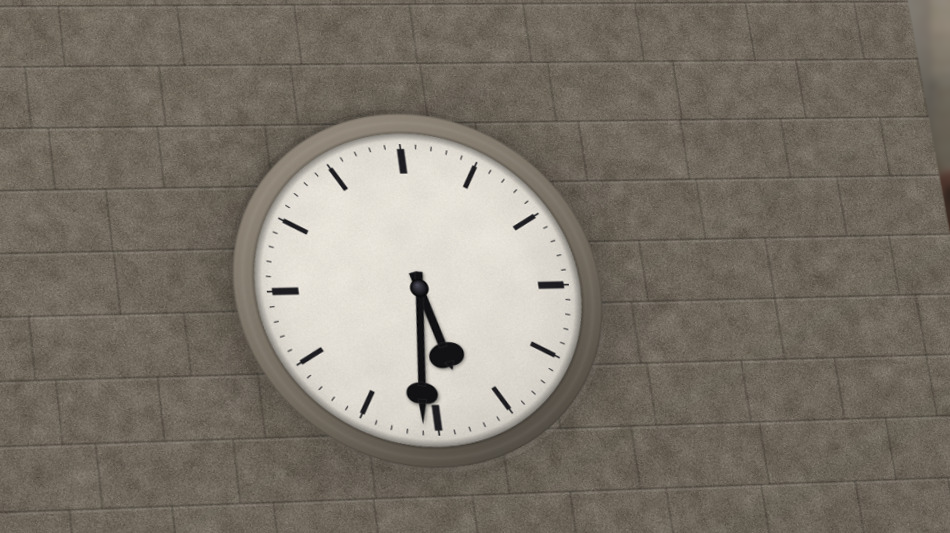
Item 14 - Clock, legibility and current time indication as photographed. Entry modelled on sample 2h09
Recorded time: 5h31
